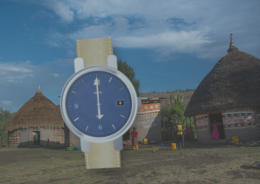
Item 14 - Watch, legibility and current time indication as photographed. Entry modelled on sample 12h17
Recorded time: 6h00
